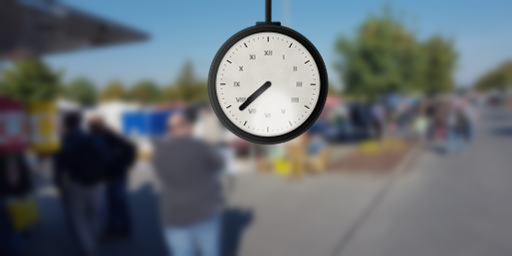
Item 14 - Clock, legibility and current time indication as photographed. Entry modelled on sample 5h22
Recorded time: 7h38
